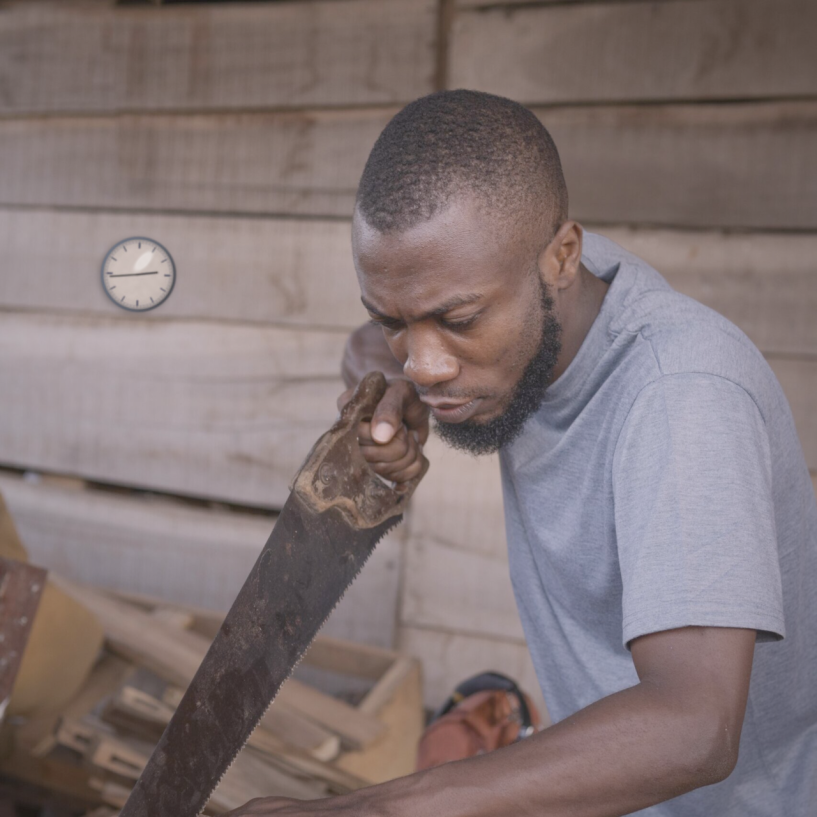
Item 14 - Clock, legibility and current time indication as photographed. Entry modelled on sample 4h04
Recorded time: 2h44
